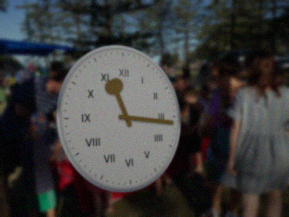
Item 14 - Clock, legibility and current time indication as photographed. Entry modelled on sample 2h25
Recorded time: 11h16
